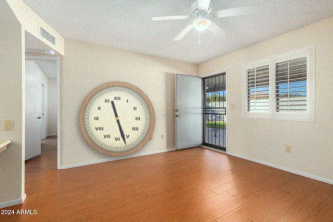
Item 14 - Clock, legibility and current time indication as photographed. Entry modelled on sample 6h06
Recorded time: 11h27
